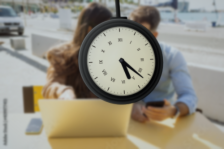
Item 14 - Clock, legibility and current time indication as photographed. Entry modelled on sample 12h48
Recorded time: 5h22
